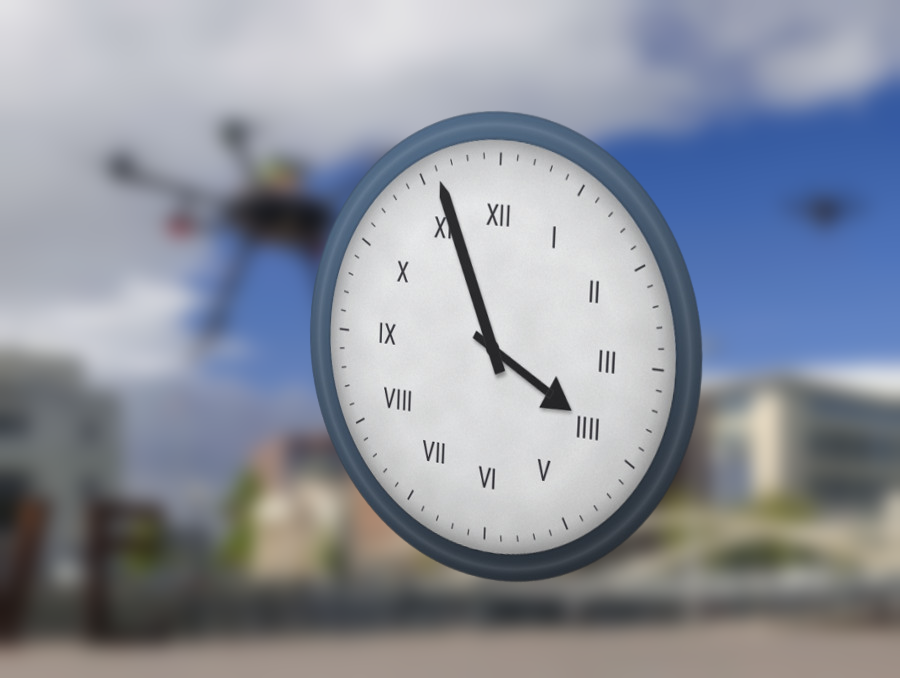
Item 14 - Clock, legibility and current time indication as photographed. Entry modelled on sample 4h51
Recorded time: 3h56
